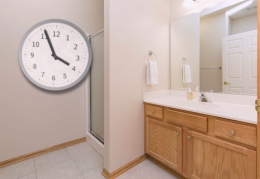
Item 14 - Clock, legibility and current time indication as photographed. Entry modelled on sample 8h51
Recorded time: 3h56
